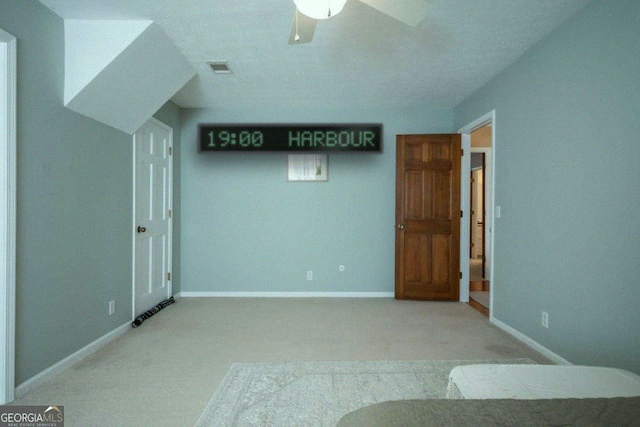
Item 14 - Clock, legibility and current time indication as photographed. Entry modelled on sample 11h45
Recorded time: 19h00
